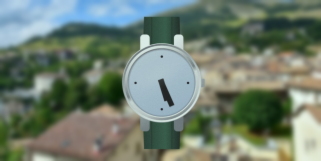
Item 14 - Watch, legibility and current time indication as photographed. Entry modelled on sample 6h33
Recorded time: 5h26
